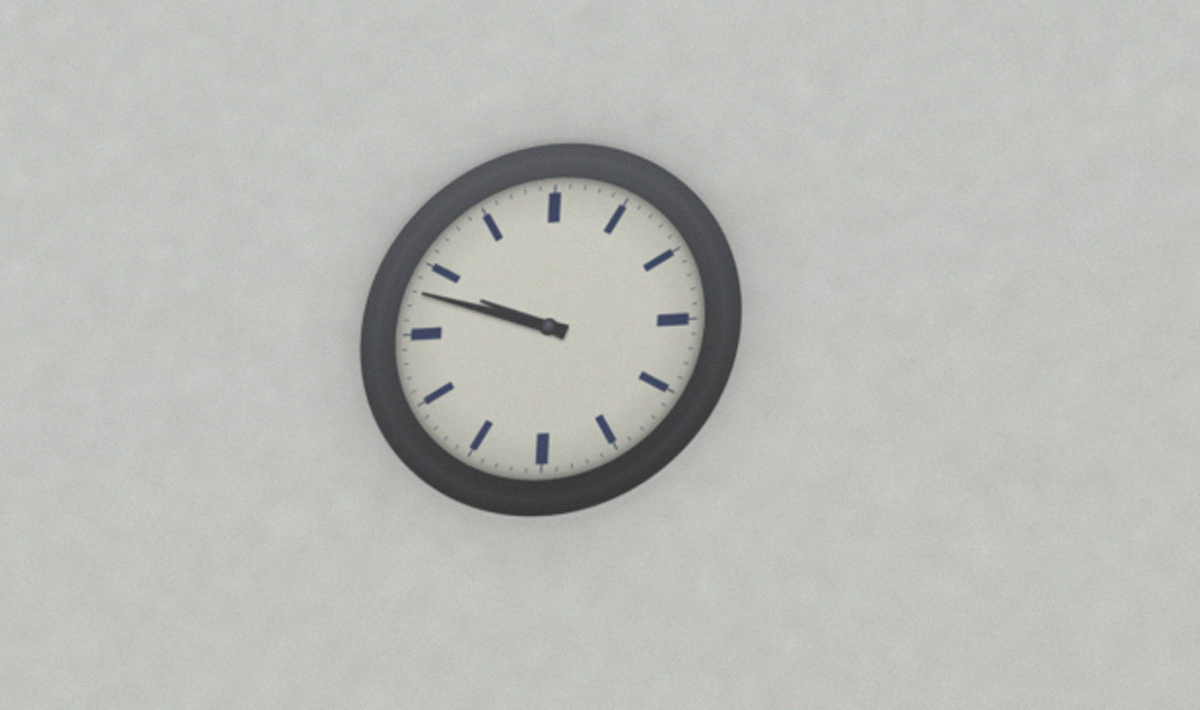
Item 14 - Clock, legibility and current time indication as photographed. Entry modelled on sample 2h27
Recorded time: 9h48
